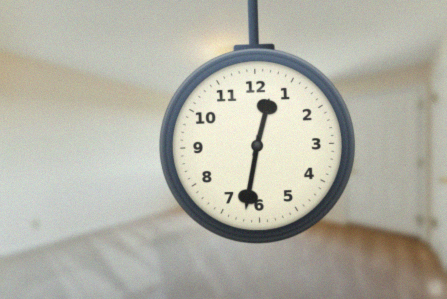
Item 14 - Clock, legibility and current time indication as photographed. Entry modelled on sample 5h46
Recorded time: 12h32
